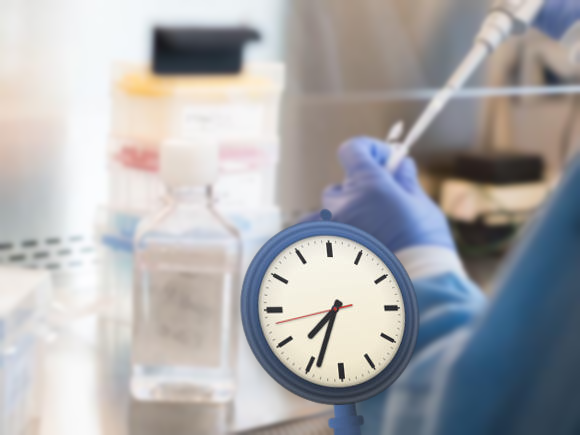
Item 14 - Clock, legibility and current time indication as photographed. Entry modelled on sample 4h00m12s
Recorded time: 7h33m43s
